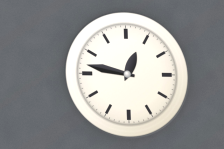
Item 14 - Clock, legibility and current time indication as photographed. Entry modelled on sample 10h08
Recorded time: 12h47
